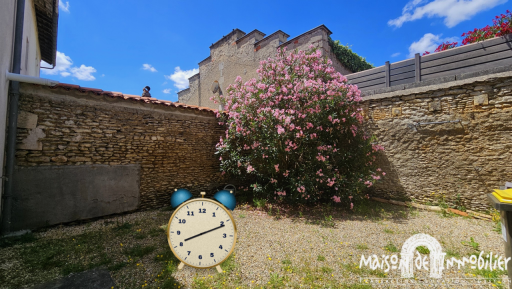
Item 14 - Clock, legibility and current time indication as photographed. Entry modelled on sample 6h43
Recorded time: 8h11
